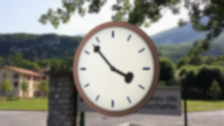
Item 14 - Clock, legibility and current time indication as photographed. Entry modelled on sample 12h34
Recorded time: 3h53
